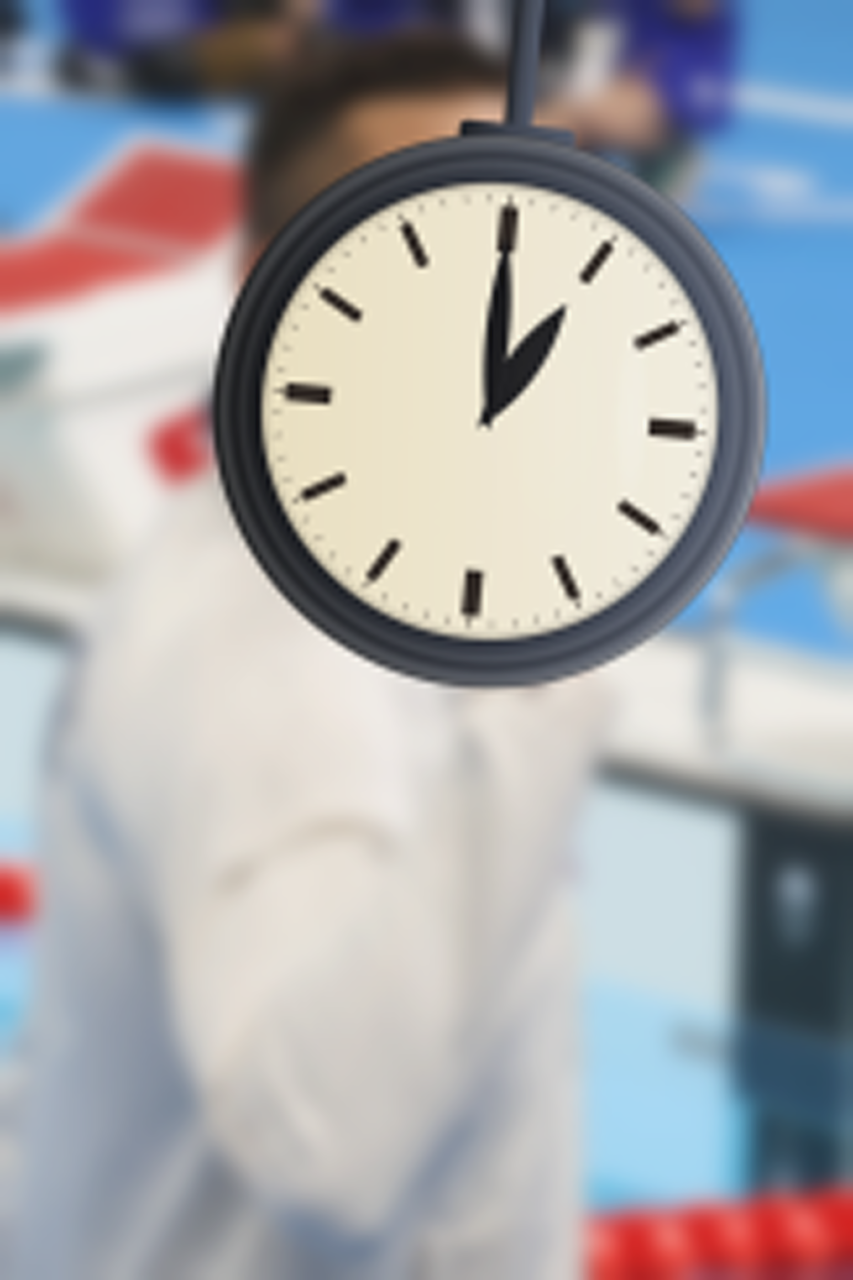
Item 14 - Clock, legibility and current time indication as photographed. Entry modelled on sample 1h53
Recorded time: 1h00
